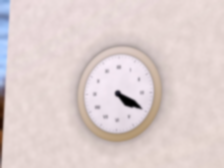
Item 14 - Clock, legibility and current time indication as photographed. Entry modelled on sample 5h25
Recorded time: 4h20
